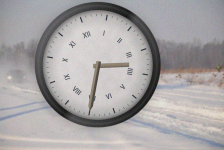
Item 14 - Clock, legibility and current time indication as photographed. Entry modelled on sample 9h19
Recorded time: 3h35
